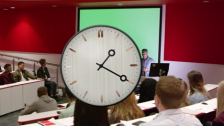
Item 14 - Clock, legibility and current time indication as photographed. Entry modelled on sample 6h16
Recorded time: 1h20
